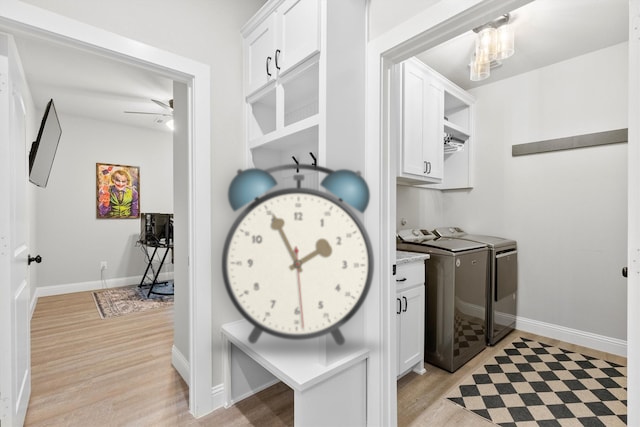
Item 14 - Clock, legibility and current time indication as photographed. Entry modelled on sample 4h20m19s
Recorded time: 1h55m29s
